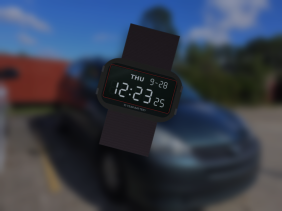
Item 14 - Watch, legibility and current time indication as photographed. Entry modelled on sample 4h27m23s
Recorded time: 12h23m25s
